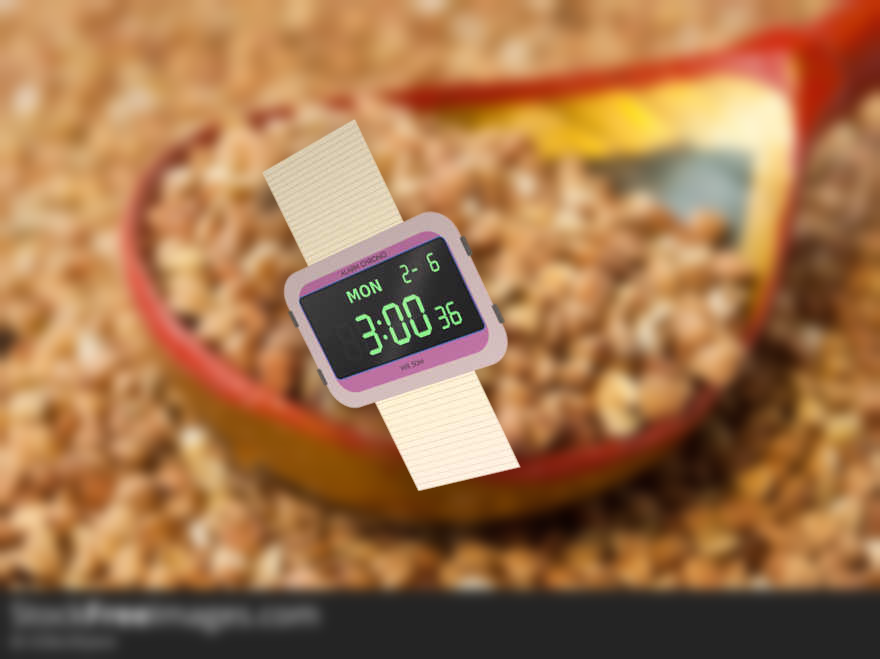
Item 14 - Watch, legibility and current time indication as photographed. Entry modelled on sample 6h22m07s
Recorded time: 3h00m36s
